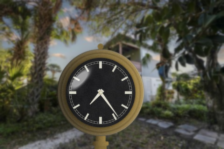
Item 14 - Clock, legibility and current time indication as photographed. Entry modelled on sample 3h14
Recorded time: 7h24
